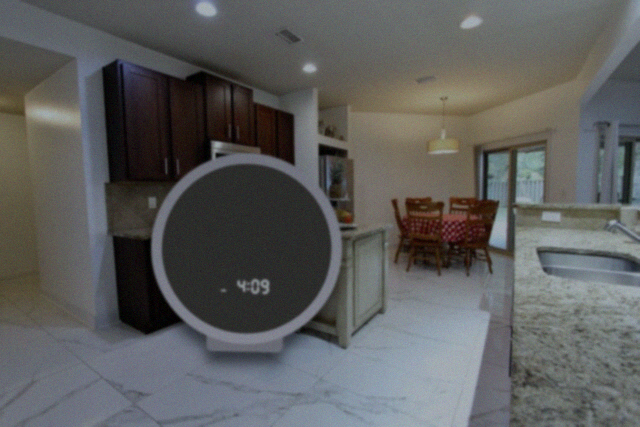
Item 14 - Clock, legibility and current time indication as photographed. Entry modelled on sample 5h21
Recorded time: 4h09
